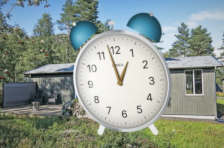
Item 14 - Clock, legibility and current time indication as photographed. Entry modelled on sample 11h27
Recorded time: 12h58
